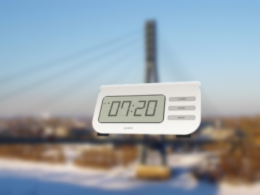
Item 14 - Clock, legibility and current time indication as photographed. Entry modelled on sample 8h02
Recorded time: 7h20
